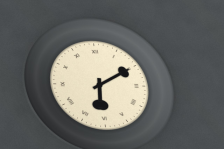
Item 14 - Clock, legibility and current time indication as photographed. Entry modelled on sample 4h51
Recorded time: 6h10
